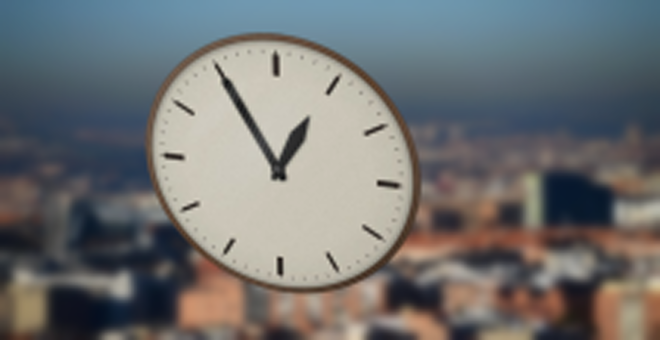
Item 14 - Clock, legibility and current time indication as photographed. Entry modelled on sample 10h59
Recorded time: 12h55
